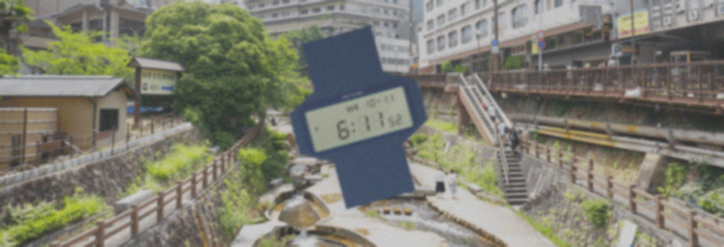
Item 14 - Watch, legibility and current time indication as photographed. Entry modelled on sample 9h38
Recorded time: 6h11
